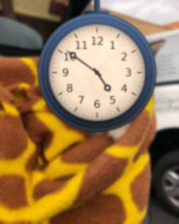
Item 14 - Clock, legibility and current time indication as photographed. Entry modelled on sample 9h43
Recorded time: 4h51
